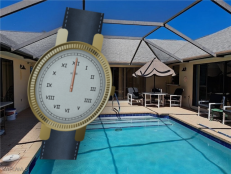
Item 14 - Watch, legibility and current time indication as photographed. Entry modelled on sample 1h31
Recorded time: 12h00
